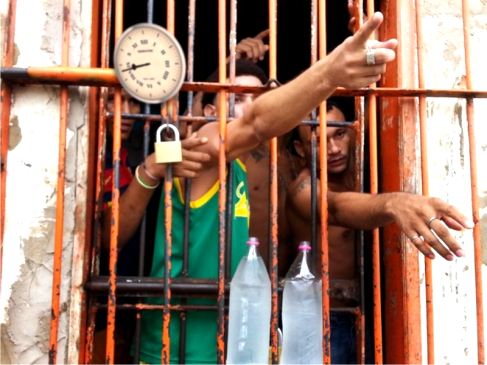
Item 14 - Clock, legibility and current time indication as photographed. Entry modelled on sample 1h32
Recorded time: 8h43
